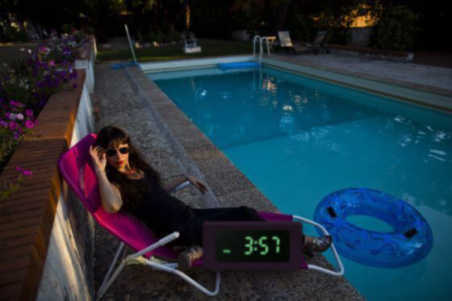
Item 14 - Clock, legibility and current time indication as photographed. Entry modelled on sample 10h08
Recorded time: 3h57
